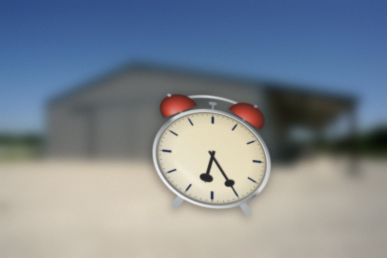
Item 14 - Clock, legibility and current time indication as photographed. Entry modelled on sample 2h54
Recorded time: 6h25
